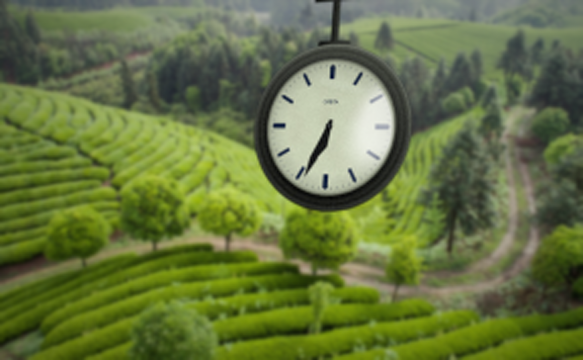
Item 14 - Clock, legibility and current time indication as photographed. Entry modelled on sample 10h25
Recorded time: 6h34
